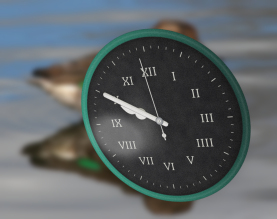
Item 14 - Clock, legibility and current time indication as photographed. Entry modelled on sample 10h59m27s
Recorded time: 9h49m59s
